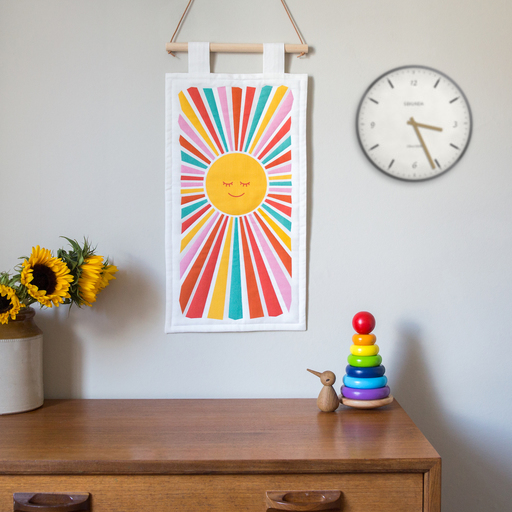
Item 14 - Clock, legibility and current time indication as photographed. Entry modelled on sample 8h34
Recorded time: 3h26
